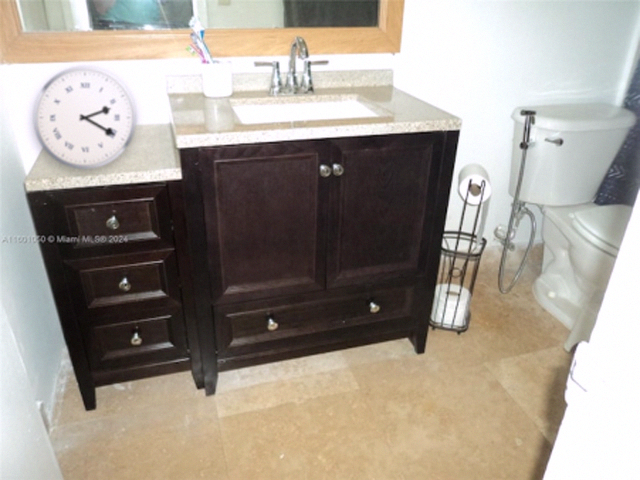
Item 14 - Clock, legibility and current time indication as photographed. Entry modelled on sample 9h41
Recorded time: 2h20
